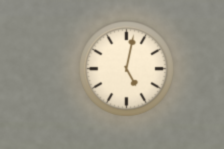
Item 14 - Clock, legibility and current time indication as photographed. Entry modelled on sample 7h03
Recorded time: 5h02
